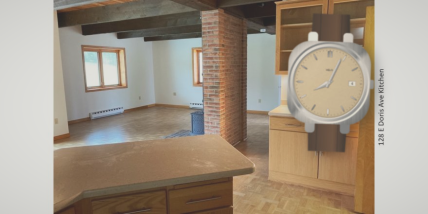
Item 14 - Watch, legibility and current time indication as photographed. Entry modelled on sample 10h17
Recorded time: 8h04
